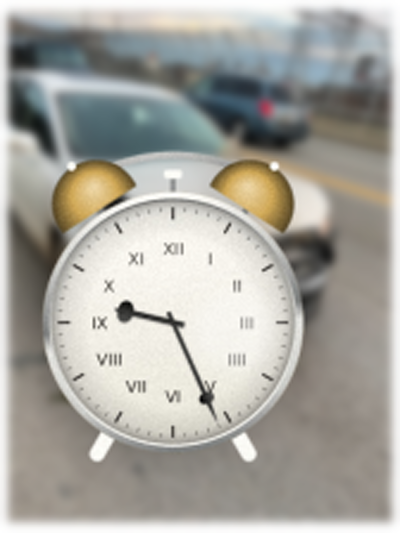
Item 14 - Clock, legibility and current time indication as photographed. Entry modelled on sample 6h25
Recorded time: 9h26
